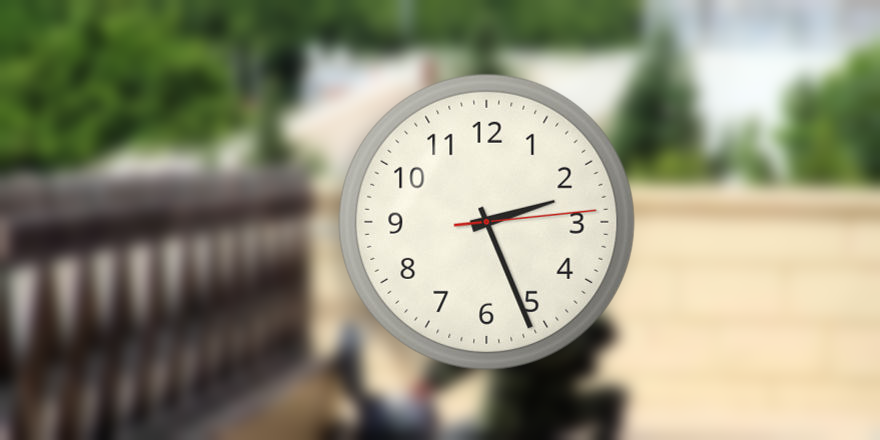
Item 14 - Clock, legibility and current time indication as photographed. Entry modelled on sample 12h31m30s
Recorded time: 2h26m14s
